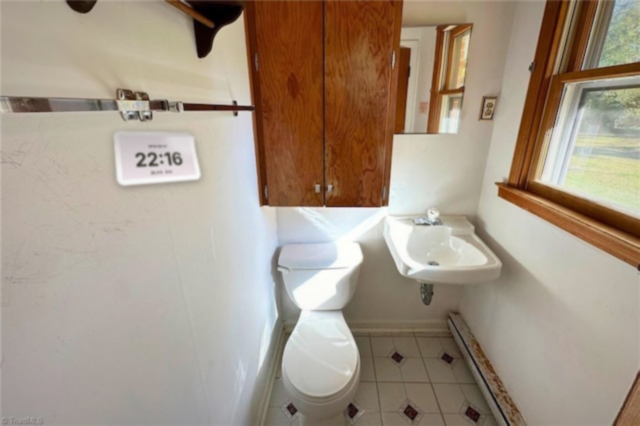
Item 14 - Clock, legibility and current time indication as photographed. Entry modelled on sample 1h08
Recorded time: 22h16
